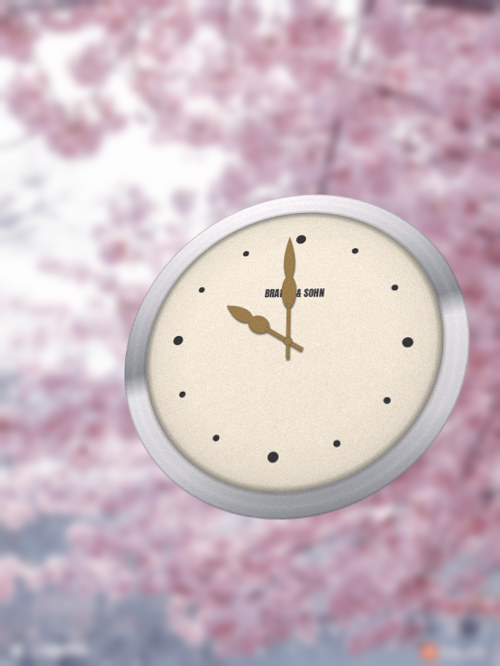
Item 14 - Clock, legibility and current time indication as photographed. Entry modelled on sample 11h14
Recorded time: 9h59
